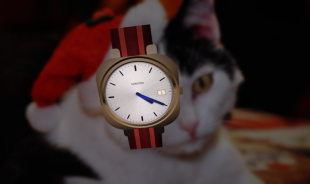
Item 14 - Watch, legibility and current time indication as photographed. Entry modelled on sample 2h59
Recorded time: 4h20
